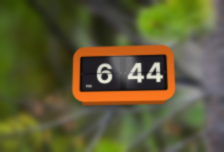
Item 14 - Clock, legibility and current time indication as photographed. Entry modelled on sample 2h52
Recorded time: 6h44
